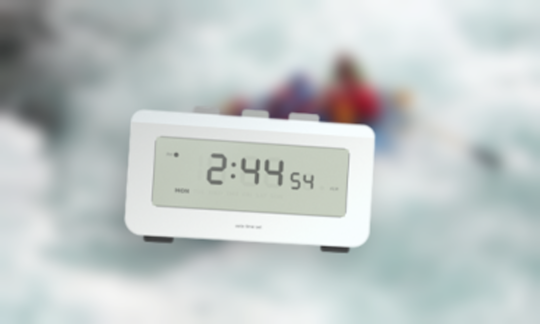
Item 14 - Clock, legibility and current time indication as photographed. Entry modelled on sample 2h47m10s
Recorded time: 2h44m54s
